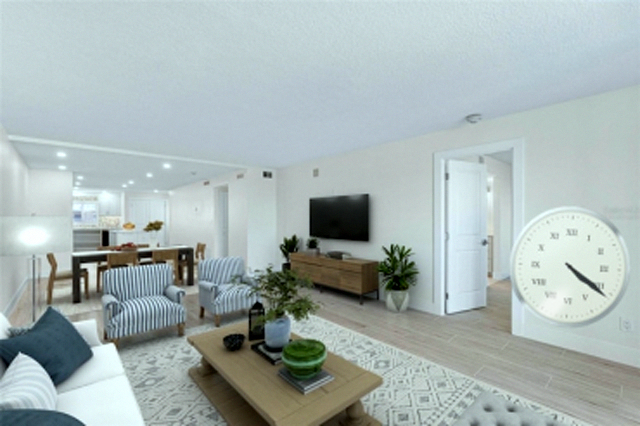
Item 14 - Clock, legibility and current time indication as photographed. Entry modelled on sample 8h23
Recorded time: 4h21
